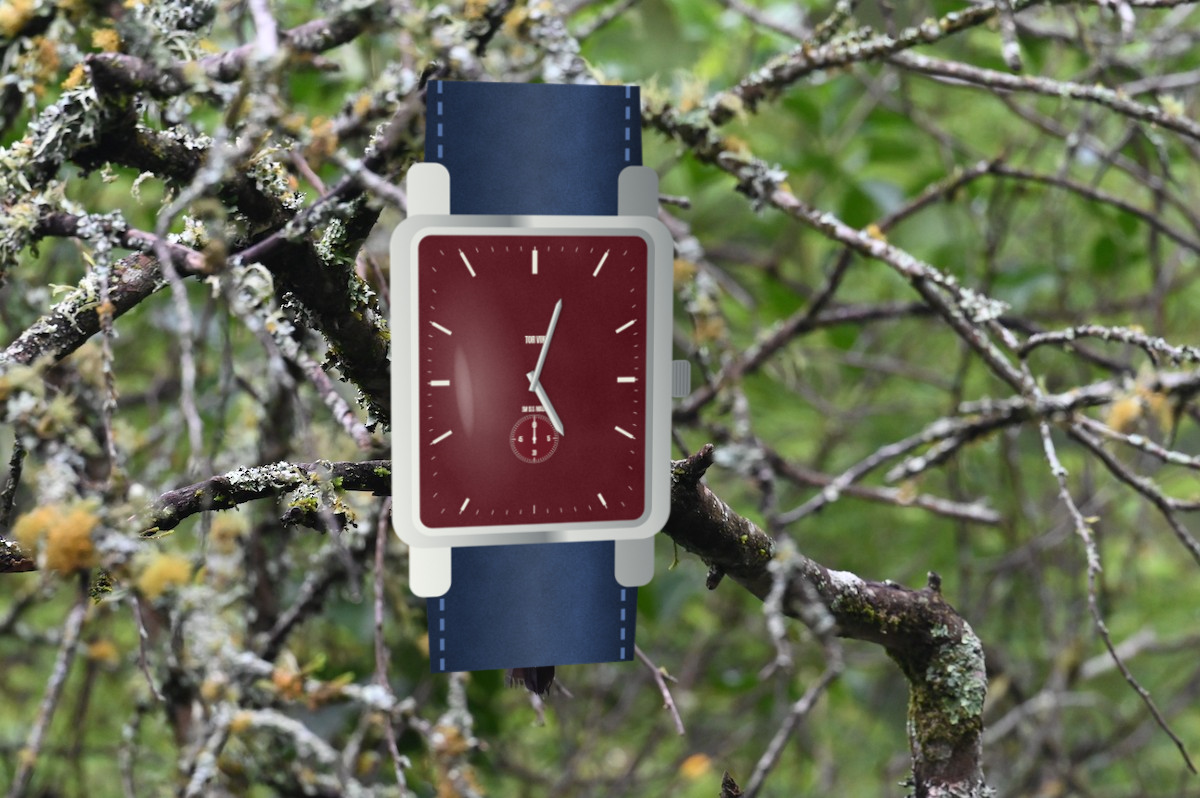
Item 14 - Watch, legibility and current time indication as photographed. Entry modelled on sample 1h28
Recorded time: 5h03
